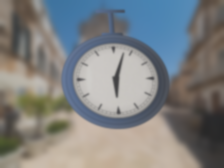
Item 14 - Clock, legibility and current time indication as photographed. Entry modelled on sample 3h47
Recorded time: 6h03
